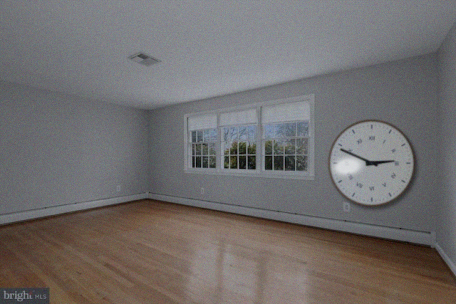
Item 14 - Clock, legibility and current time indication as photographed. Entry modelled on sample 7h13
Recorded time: 2h49
